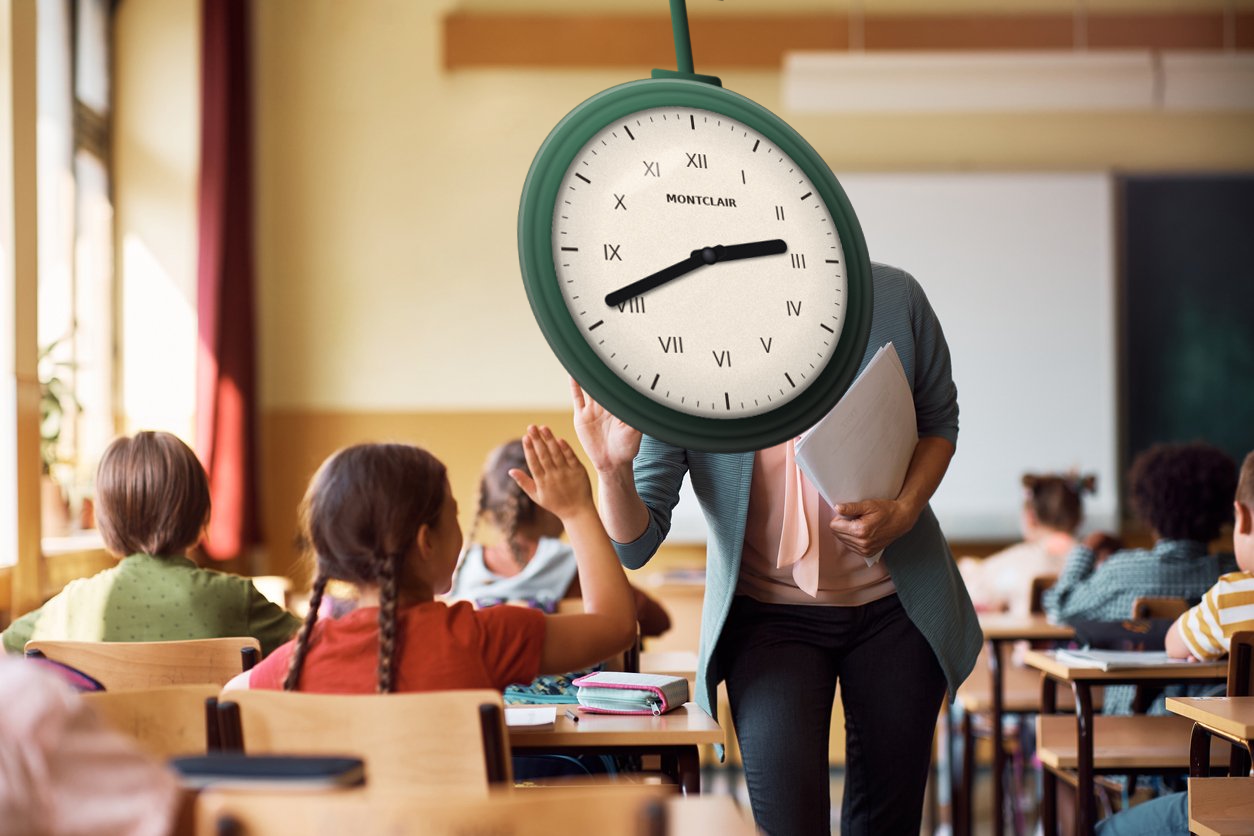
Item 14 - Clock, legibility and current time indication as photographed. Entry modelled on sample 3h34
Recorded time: 2h41
